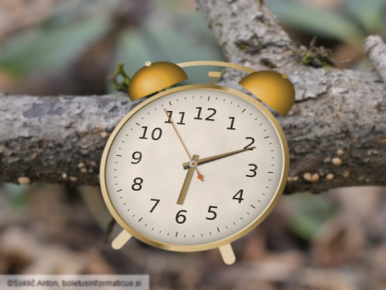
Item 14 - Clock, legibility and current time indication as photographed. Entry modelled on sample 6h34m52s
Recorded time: 6h10m54s
